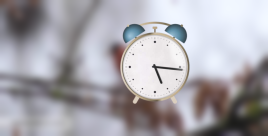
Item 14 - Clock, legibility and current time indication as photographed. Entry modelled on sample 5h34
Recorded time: 5h16
